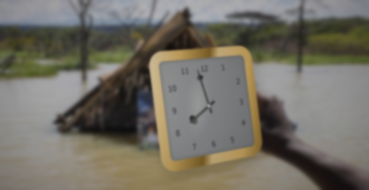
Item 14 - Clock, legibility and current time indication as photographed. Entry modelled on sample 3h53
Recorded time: 7h58
